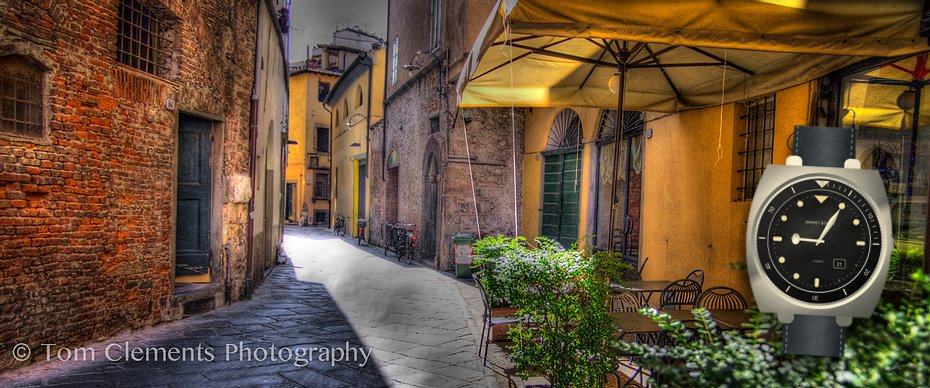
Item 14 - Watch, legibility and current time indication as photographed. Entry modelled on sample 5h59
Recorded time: 9h05
